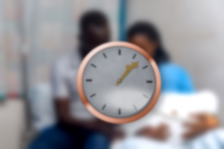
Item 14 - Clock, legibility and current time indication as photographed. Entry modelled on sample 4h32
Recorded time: 1h07
